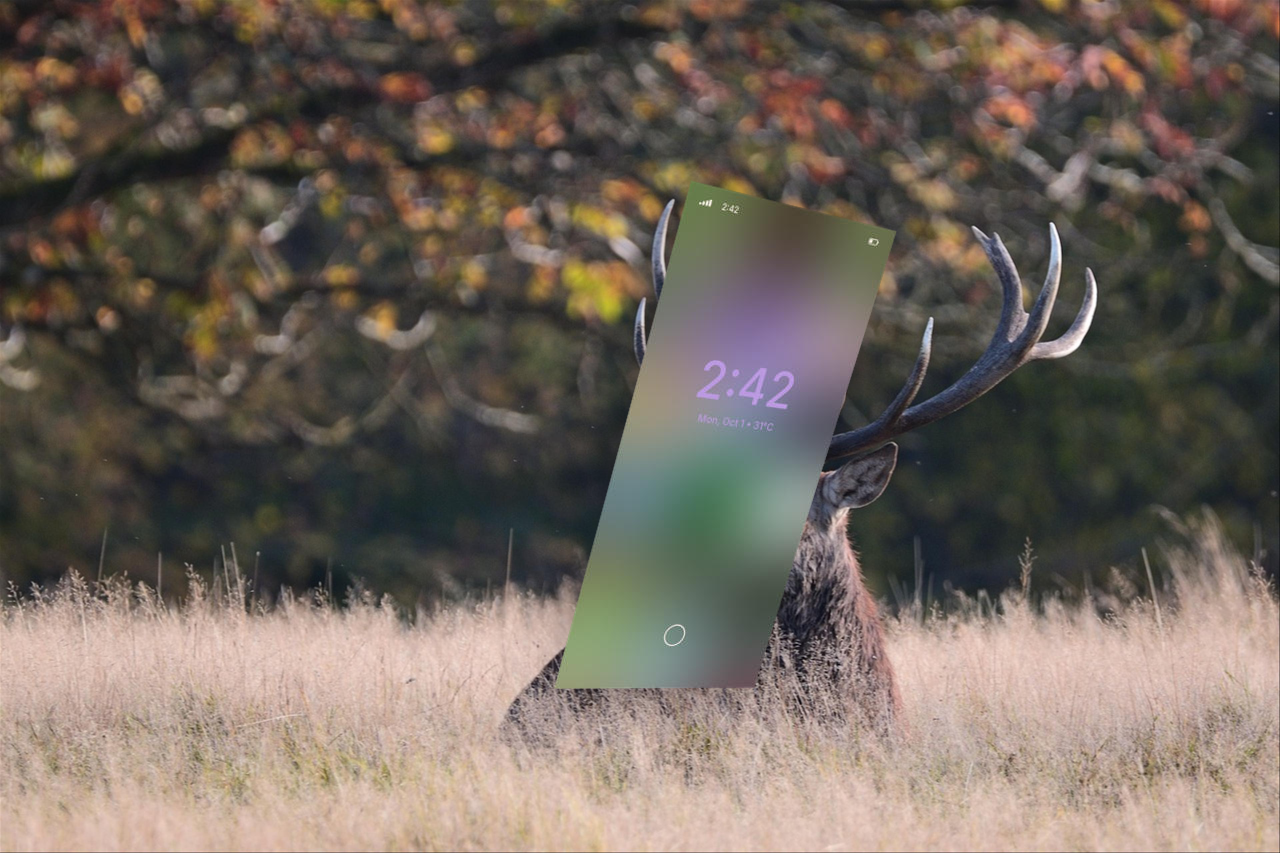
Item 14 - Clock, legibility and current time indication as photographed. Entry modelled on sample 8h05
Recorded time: 2h42
